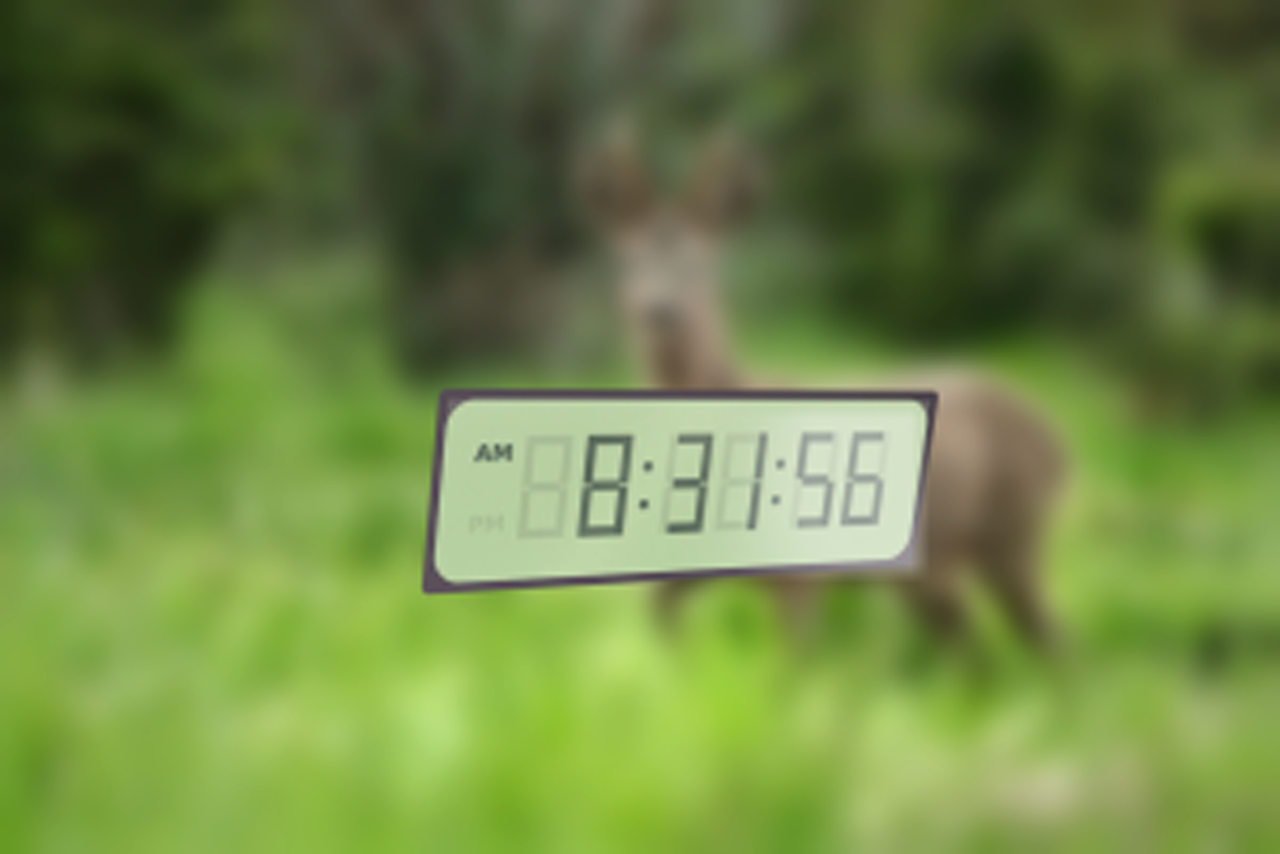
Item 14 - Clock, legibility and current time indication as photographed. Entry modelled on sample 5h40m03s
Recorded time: 8h31m56s
